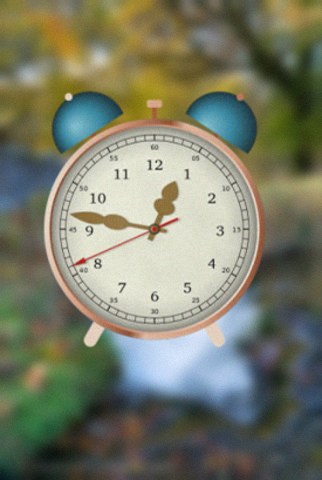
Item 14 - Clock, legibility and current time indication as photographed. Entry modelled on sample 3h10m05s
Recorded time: 12h46m41s
